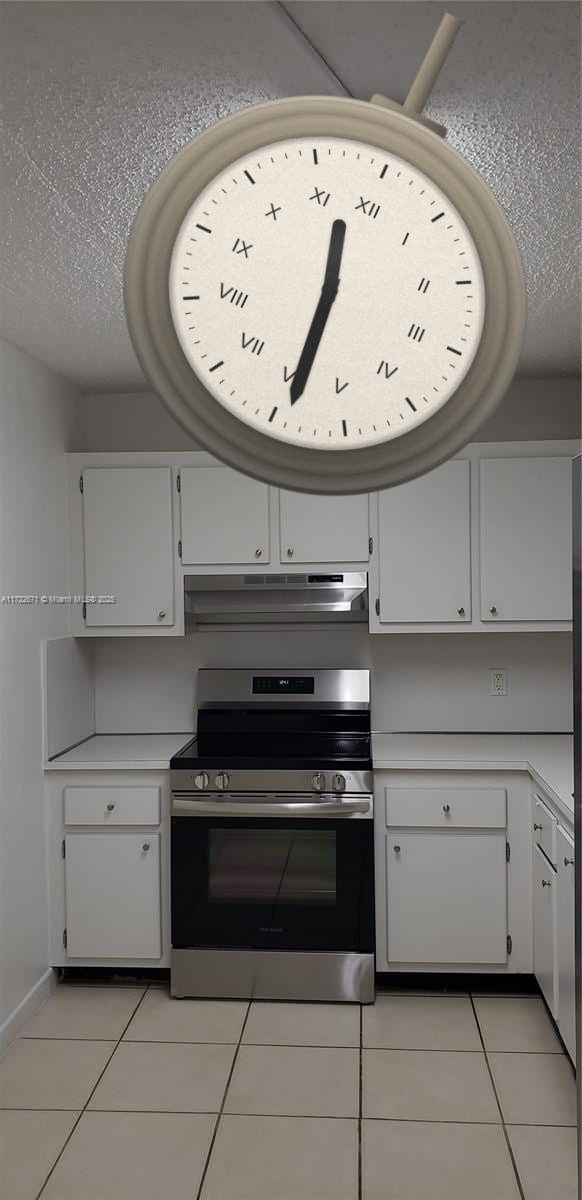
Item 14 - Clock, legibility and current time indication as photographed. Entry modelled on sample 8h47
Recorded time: 11h29
